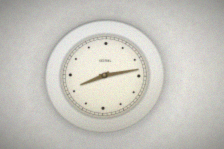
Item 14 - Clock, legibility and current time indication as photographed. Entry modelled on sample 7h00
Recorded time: 8h13
